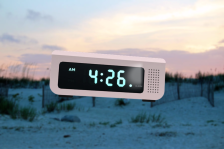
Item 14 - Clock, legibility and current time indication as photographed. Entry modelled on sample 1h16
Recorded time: 4h26
